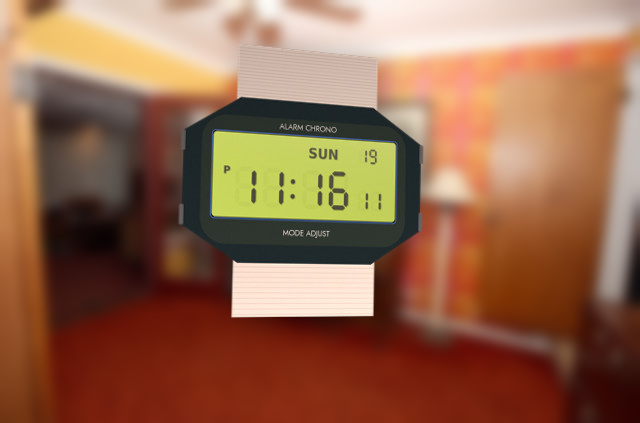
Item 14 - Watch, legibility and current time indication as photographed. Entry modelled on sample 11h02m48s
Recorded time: 11h16m11s
